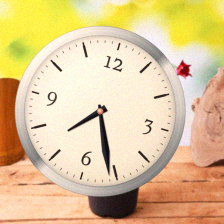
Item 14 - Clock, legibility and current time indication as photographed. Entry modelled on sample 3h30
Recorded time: 7h26
